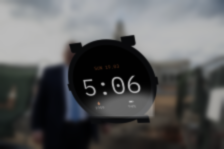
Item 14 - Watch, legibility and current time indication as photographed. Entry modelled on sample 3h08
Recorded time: 5h06
